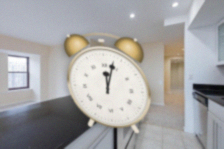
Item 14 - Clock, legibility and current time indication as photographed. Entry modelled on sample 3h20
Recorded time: 12h03
